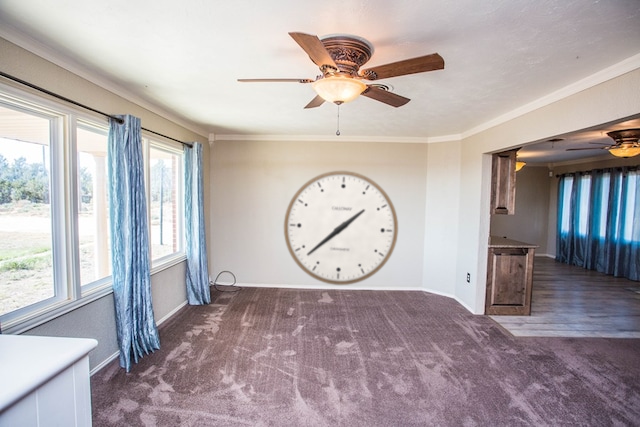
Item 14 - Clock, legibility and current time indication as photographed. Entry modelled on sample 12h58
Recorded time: 1h38
